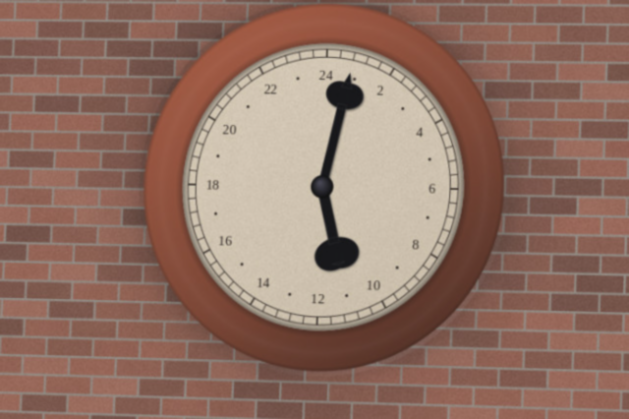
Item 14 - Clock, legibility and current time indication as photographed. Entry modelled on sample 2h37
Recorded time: 11h02
